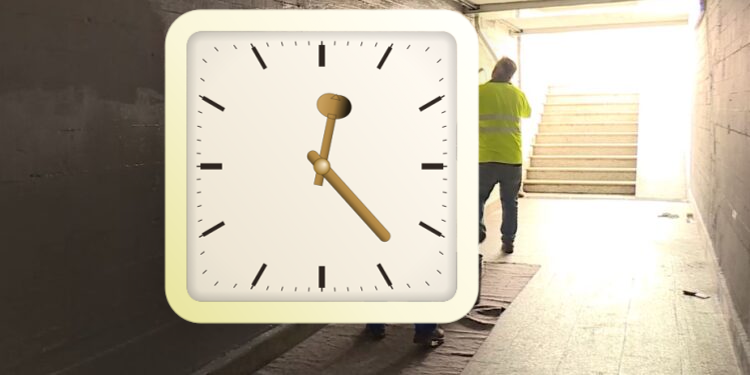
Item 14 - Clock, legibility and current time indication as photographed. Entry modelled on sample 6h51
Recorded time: 12h23
